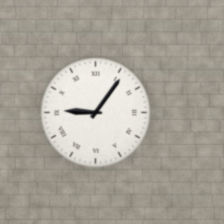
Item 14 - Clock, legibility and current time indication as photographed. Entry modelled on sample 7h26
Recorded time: 9h06
